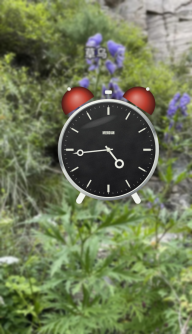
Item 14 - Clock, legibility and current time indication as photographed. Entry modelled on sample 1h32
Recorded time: 4h44
